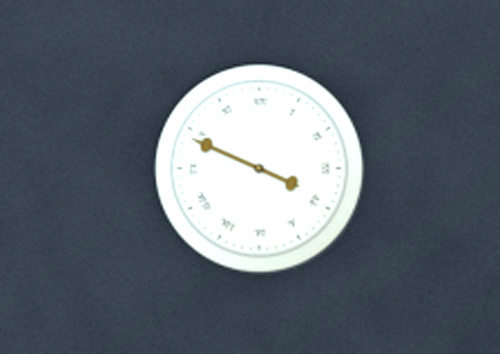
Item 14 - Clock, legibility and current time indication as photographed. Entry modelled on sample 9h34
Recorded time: 3h49
